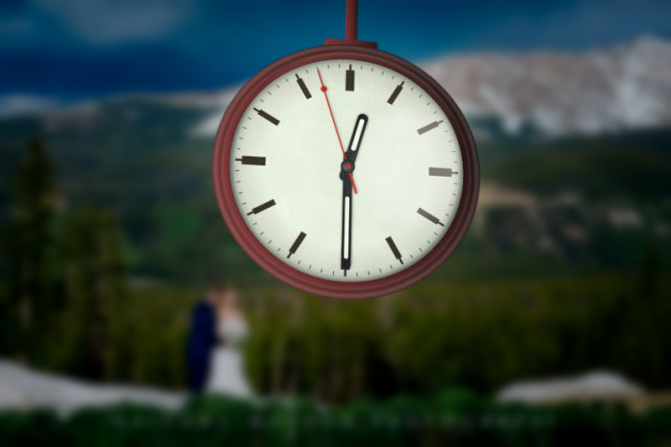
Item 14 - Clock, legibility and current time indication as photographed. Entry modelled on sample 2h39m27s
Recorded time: 12h29m57s
